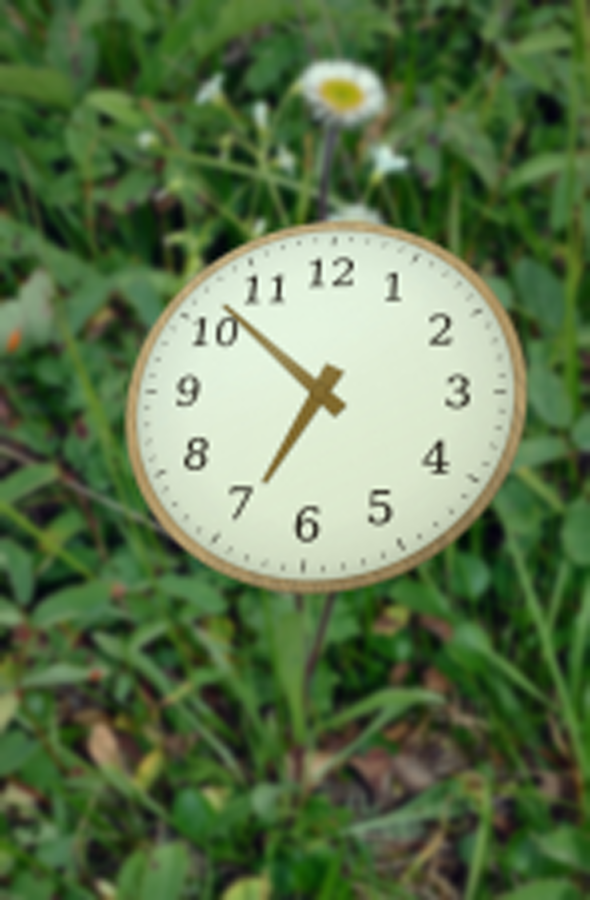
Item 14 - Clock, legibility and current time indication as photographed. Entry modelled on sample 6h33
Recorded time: 6h52
